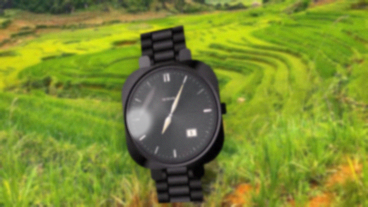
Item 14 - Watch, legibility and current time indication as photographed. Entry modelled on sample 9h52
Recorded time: 7h05
